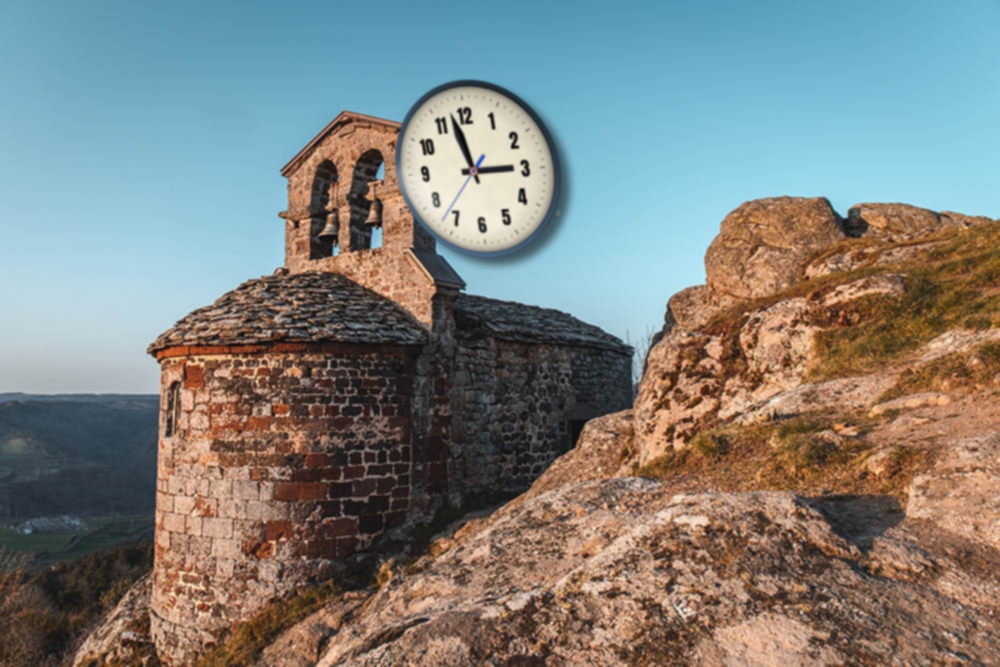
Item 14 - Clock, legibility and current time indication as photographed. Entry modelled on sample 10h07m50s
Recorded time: 2h57m37s
